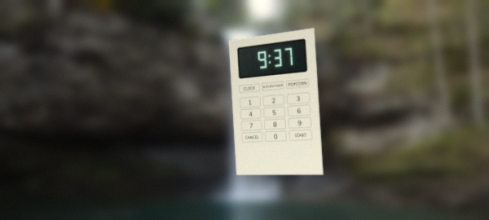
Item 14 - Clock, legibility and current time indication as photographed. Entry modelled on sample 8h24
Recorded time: 9h37
